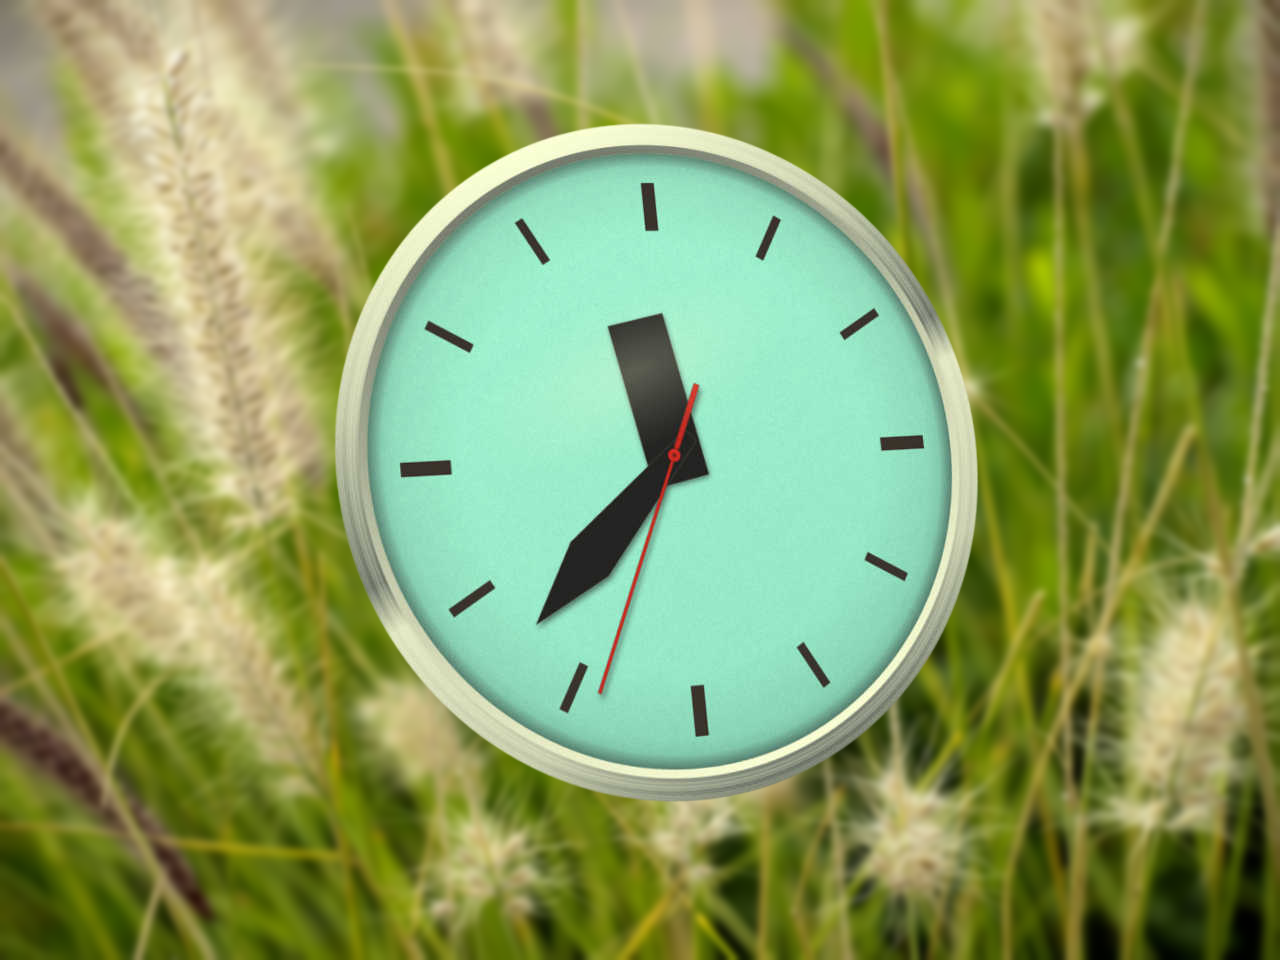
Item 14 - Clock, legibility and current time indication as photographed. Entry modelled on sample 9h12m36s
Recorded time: 11h37m34s
